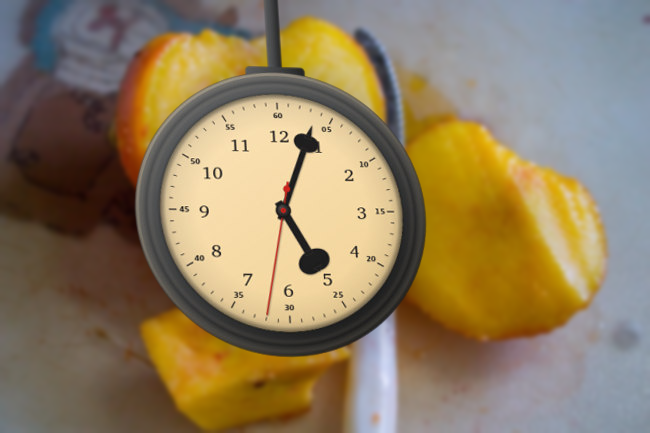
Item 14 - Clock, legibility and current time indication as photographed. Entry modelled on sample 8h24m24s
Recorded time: 5h03m32s
